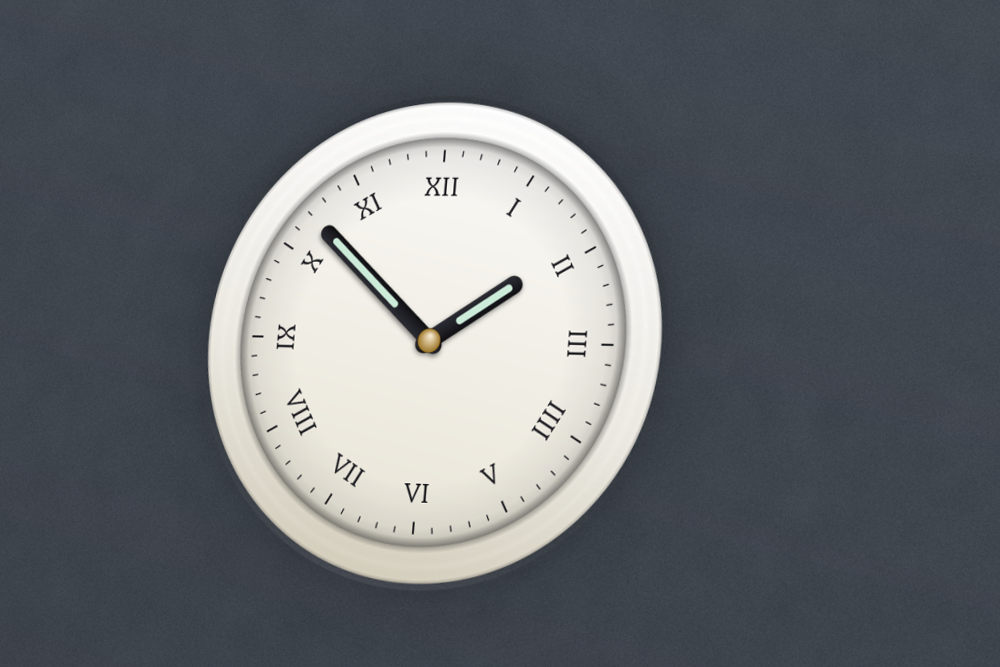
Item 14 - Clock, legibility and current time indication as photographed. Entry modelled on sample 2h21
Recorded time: 1h52
